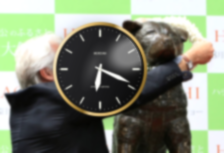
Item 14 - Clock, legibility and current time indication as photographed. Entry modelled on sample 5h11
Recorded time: 6h19
